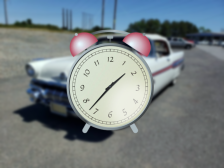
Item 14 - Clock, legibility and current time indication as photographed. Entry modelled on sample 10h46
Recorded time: 1h37
